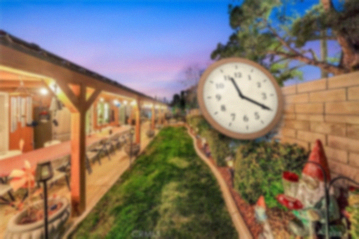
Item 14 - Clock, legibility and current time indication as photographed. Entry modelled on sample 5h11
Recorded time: 11h20
